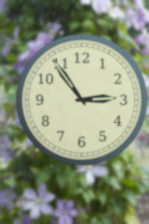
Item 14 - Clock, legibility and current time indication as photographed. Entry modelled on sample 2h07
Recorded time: 2h54
